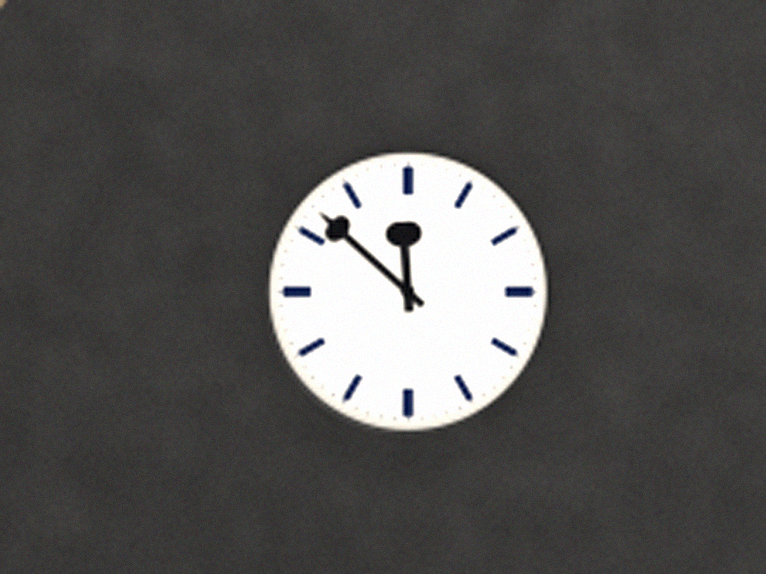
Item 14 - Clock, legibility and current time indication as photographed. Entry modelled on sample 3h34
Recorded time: 11h52
